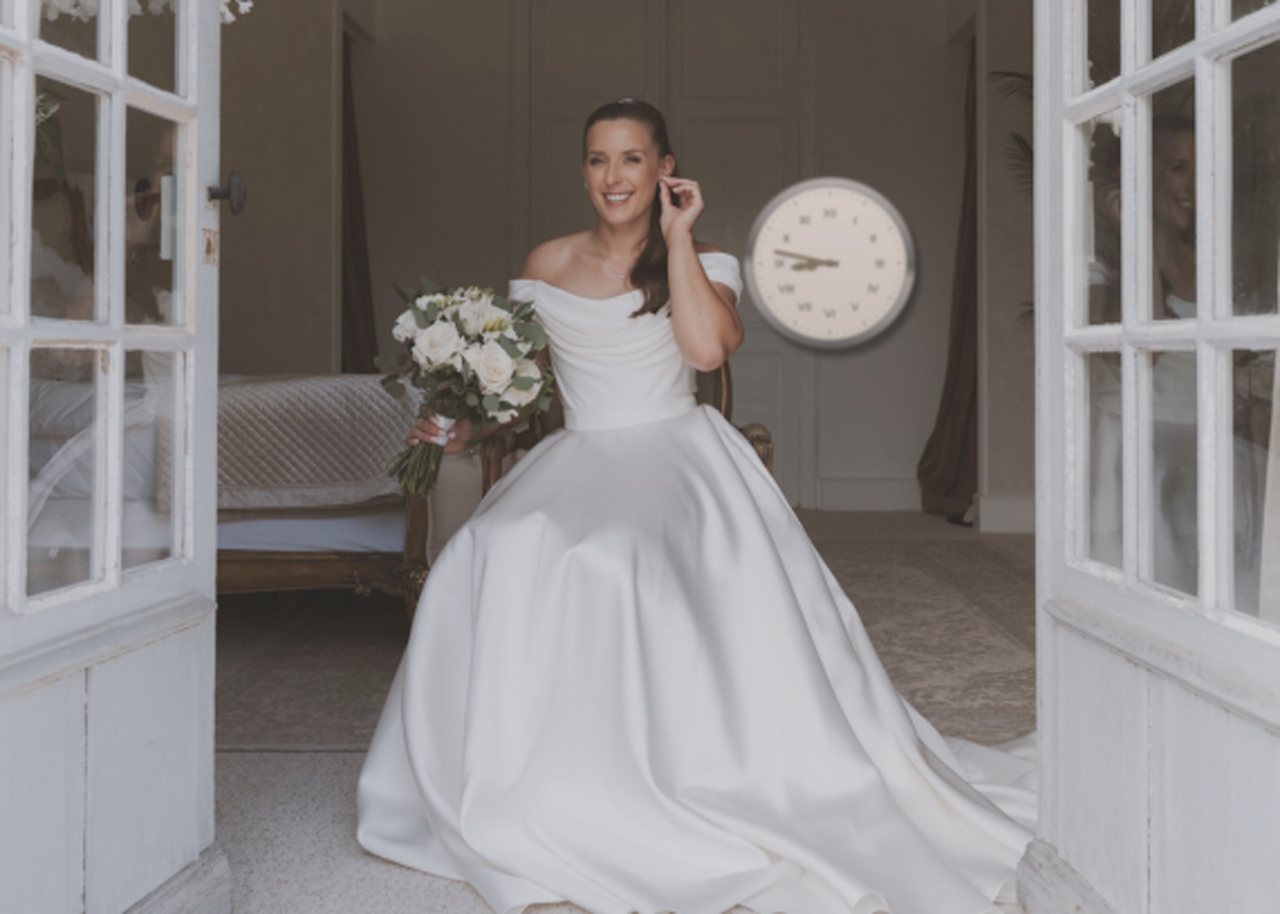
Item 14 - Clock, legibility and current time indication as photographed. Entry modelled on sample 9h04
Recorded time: 8h47
